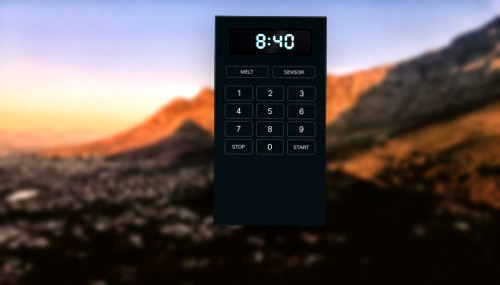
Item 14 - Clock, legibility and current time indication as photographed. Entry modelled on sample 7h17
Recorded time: 8h40
